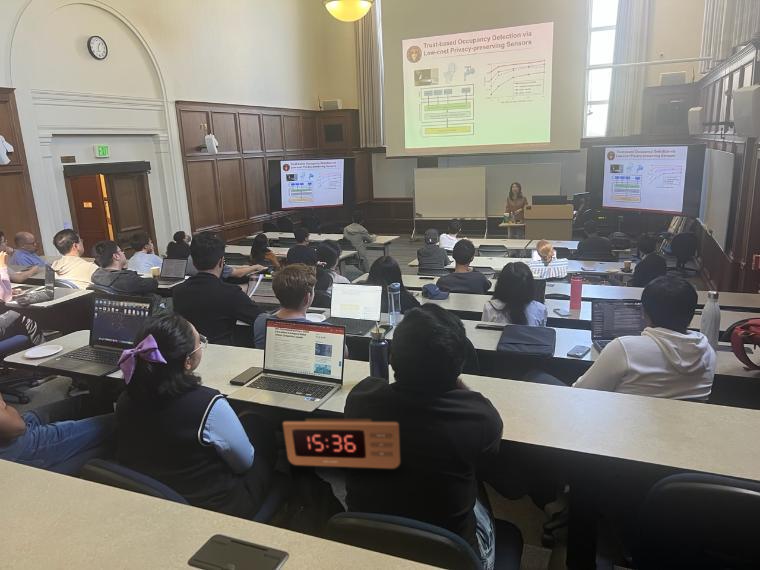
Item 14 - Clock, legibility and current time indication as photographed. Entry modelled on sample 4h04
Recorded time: 15h36
